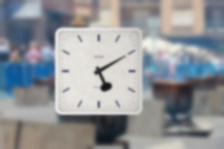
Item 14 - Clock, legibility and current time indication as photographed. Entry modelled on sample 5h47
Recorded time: 5h10
